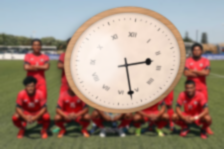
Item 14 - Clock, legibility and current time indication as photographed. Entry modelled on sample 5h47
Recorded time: 2h27
